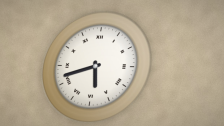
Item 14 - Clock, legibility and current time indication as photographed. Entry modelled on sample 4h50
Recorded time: 5h42
